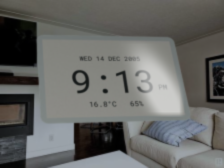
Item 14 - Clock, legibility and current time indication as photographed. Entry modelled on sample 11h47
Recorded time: 9h13
